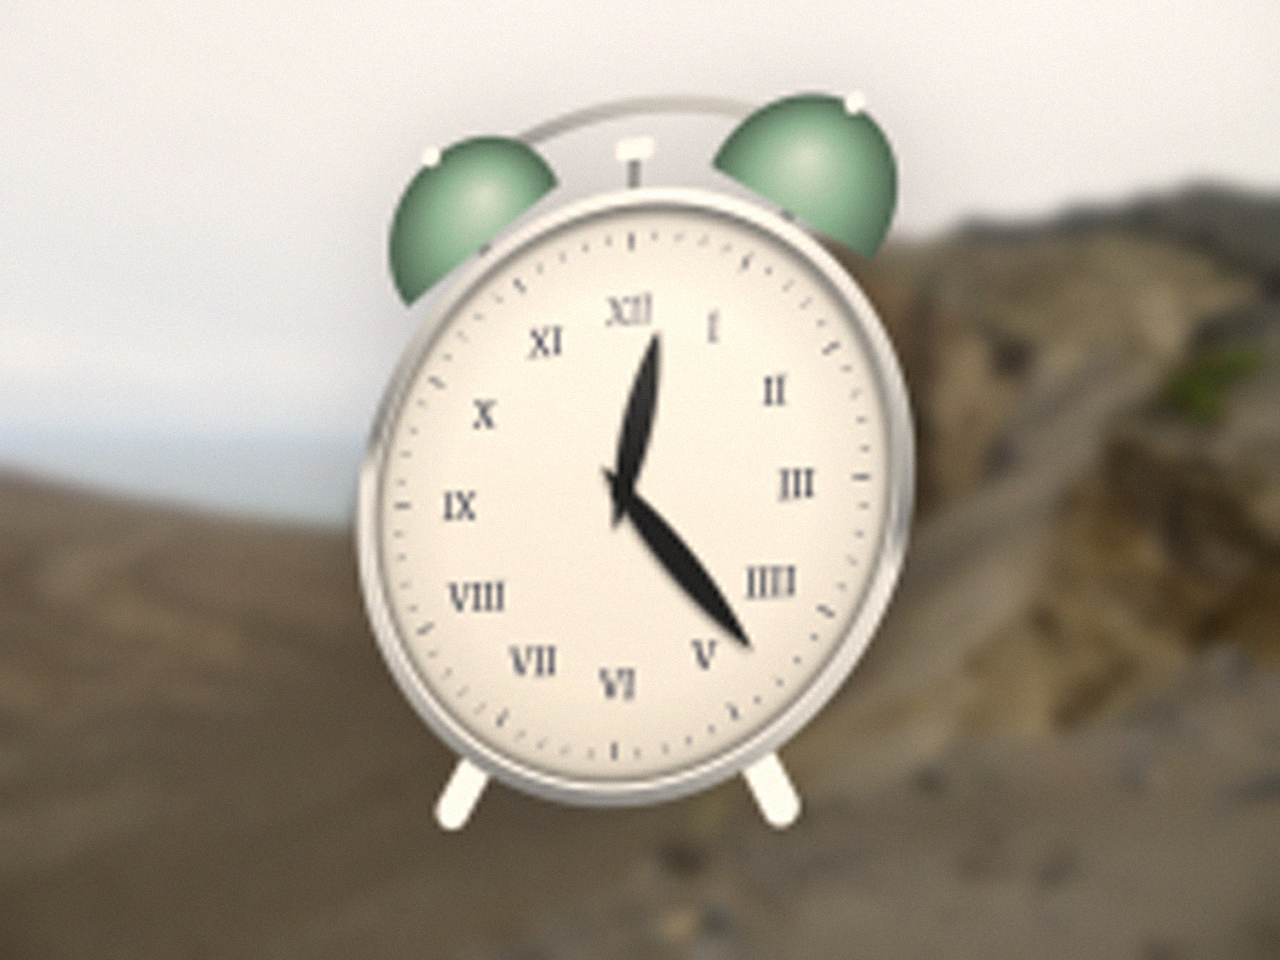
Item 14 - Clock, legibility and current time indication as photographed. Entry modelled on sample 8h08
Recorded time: 12h23
